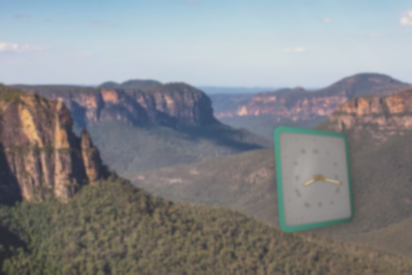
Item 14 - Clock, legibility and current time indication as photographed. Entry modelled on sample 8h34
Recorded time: 8h17
